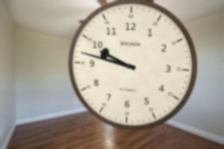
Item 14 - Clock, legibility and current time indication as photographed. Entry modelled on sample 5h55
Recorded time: 9h47
